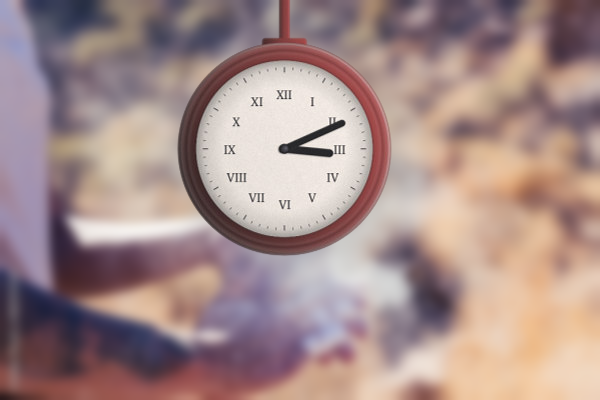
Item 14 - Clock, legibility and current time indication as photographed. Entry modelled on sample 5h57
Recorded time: 3h11
